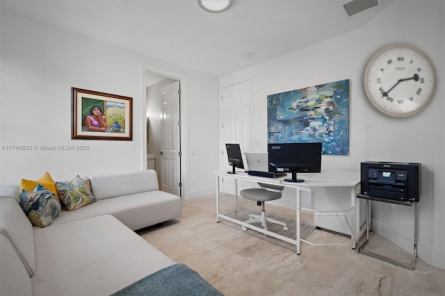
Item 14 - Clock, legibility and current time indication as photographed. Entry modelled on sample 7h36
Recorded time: 2h38
